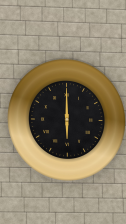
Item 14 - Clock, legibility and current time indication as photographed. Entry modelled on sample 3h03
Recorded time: 6h00
